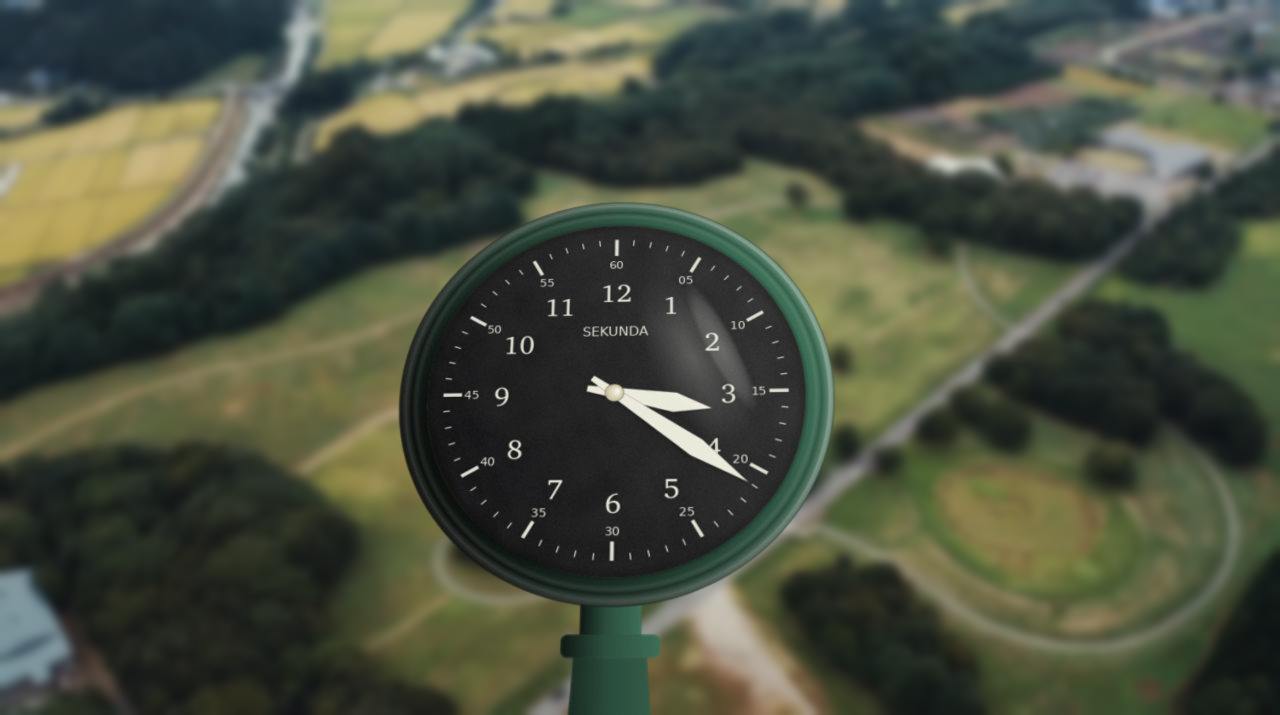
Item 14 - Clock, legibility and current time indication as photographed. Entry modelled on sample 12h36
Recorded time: 3h21
